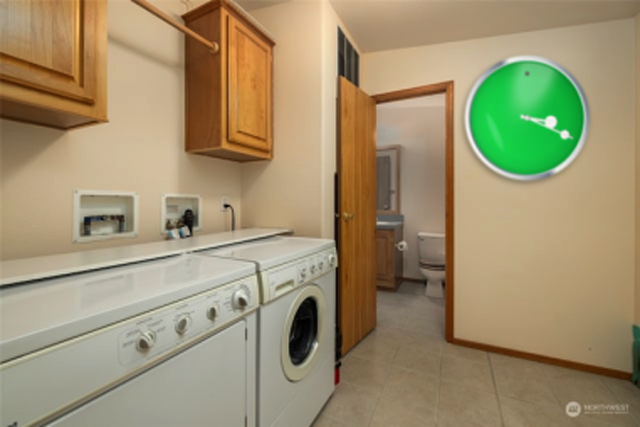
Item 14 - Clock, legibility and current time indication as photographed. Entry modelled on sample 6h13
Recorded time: 3h19
